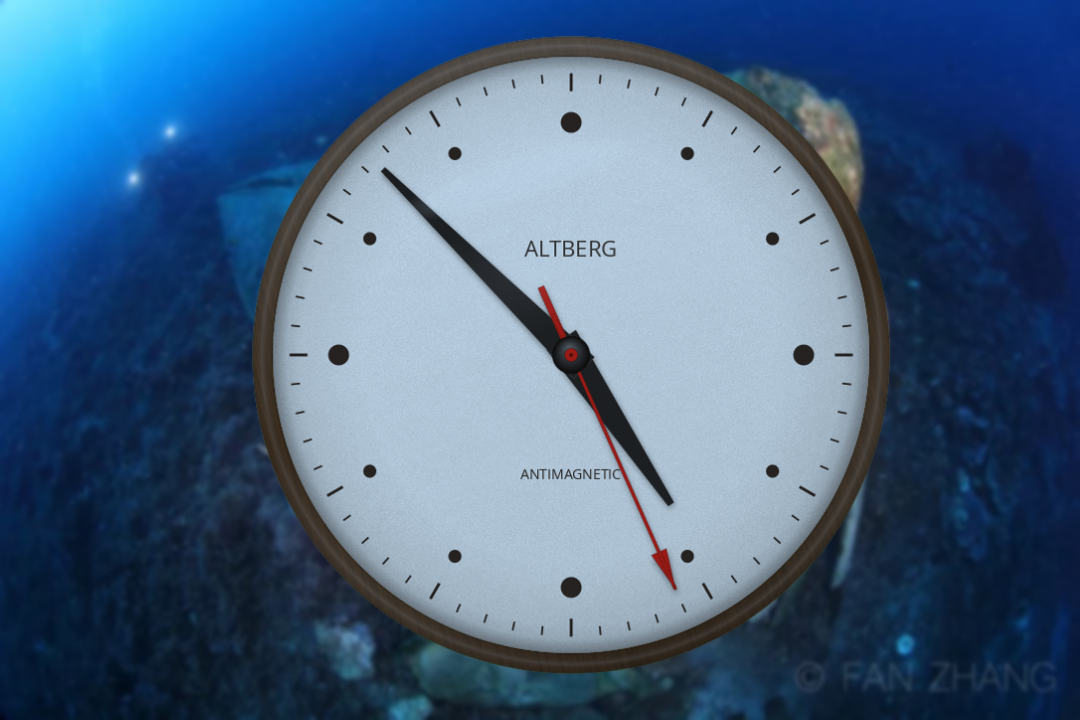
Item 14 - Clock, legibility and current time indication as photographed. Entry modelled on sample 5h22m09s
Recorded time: 4h52m26s
